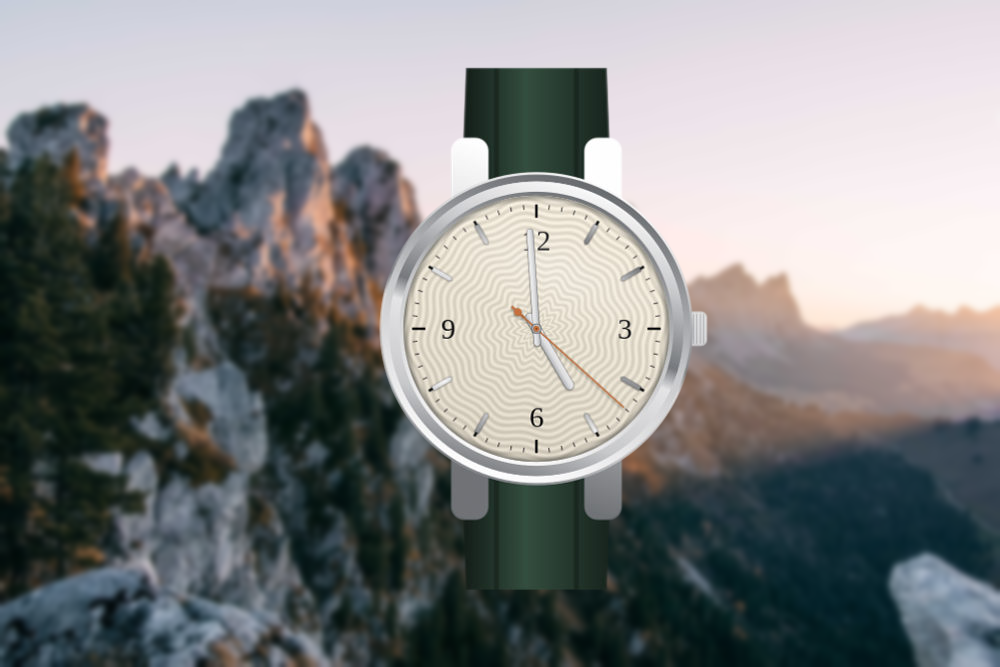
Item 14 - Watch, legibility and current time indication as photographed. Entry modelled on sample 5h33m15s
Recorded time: 4h59m22s
